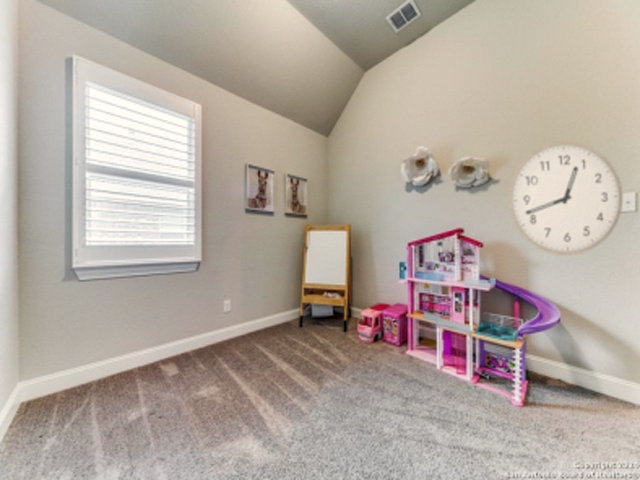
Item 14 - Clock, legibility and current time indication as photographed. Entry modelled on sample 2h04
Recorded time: 12h42
